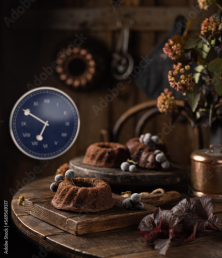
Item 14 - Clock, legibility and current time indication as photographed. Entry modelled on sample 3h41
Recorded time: 6h50
